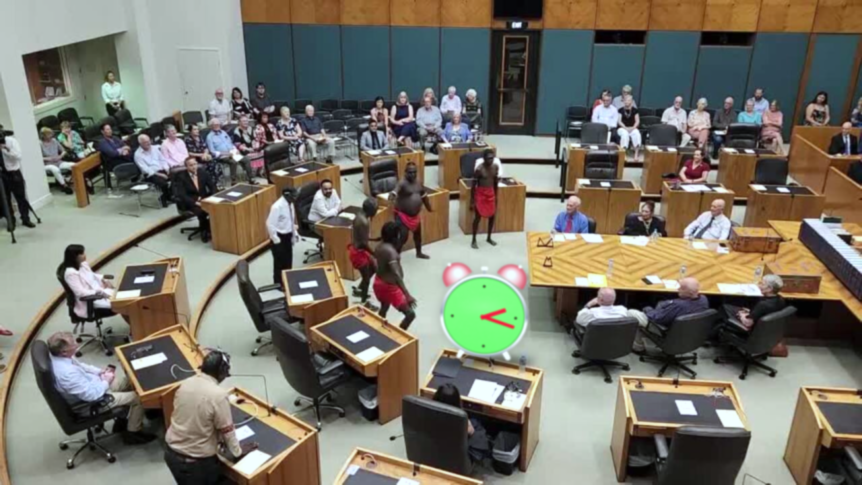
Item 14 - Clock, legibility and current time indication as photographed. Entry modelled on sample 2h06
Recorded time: 2h18
